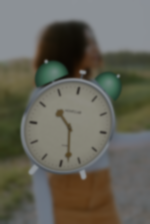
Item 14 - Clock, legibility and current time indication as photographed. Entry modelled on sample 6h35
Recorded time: 10h28
